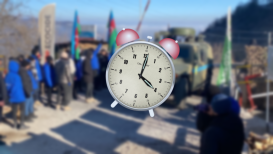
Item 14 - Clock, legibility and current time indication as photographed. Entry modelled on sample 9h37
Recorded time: 4h01
